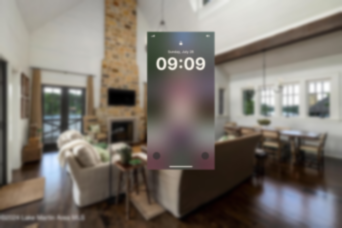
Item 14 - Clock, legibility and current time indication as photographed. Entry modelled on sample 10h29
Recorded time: 9h09
